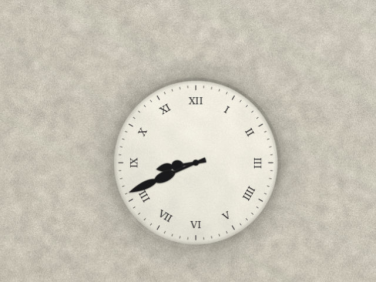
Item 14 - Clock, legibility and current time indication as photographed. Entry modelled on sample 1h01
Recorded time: 8h41
